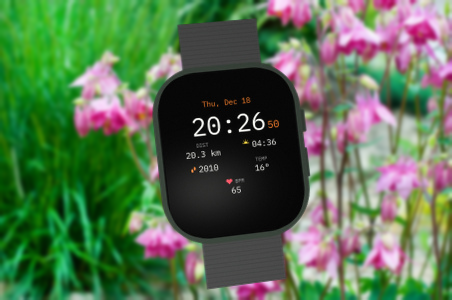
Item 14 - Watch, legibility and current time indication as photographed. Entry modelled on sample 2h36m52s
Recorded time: 20h26m50s
